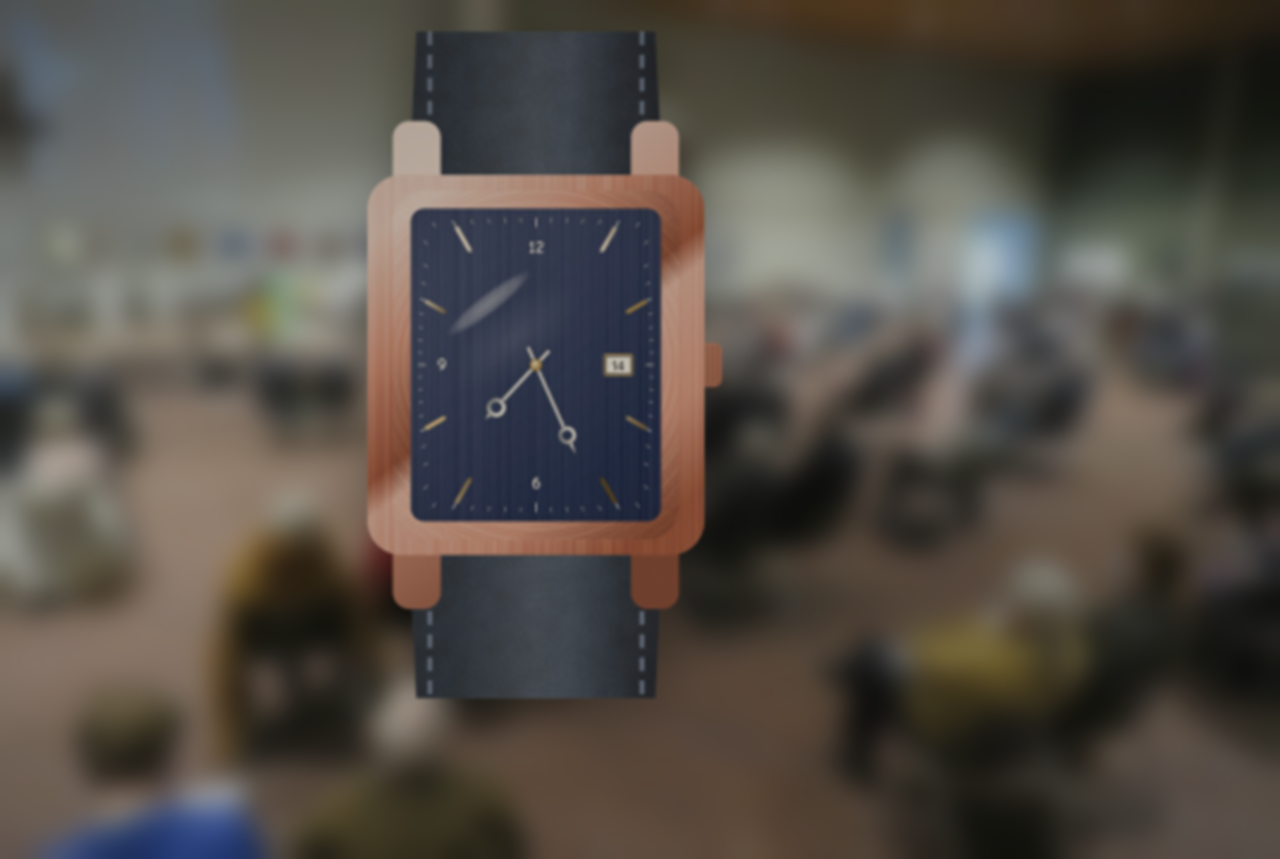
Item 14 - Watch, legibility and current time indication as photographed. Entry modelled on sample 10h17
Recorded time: 7h26
